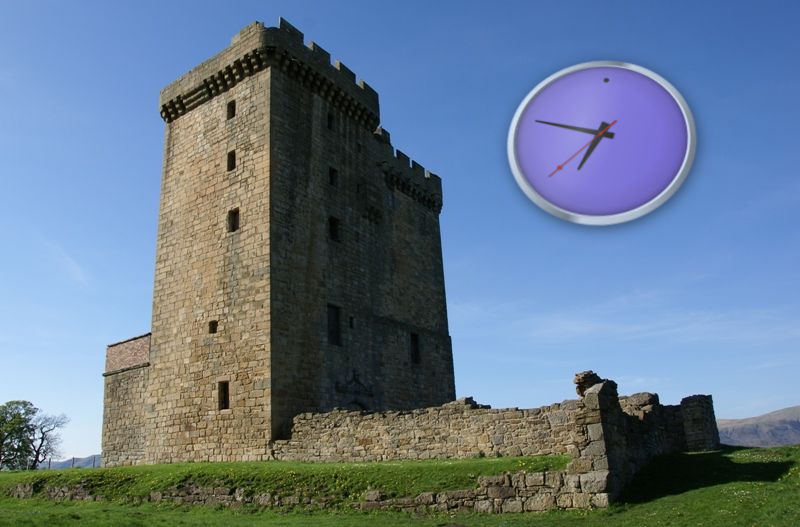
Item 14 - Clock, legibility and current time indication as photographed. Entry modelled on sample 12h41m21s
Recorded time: 6h46m37s
